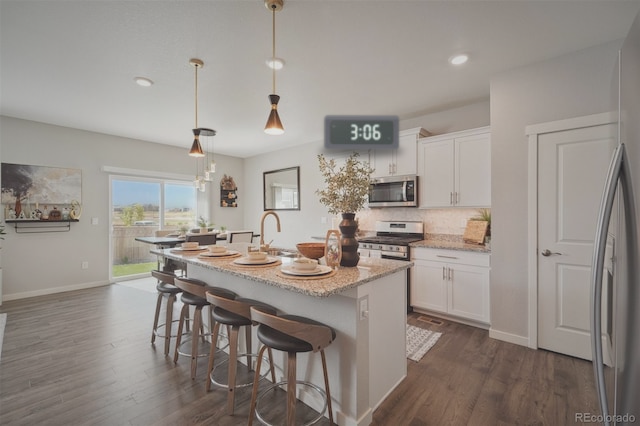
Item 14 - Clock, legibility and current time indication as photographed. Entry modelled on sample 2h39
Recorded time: 3h06
